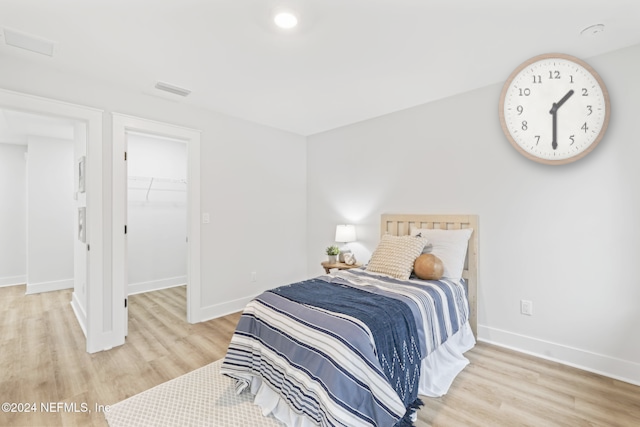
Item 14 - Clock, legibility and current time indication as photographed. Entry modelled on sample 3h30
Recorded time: 1h30
